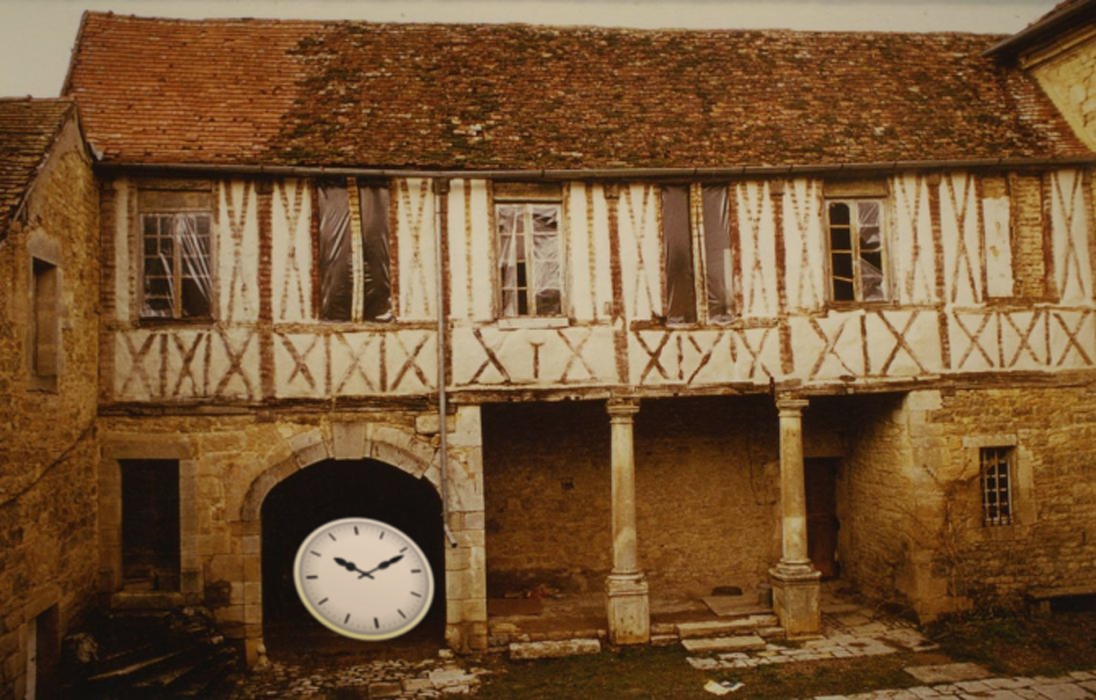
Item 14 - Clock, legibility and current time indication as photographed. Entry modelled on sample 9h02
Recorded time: 10h11
